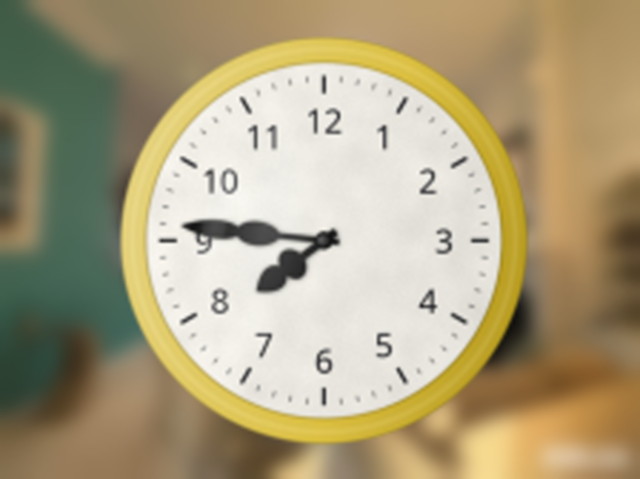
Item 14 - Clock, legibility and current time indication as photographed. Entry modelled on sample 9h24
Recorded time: 7h46
